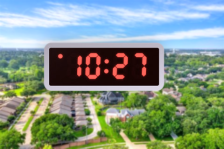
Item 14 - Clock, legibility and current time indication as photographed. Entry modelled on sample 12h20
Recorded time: 10h27
